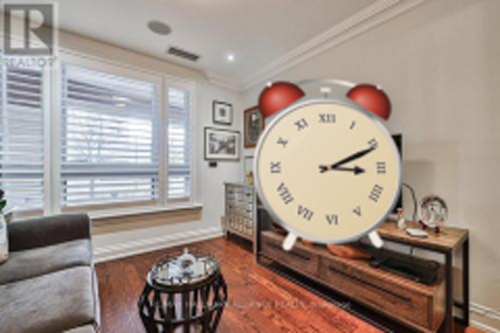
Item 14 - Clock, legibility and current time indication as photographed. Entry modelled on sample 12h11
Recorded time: 3h11
